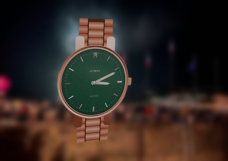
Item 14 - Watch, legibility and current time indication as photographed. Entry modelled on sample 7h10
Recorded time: 3h11
